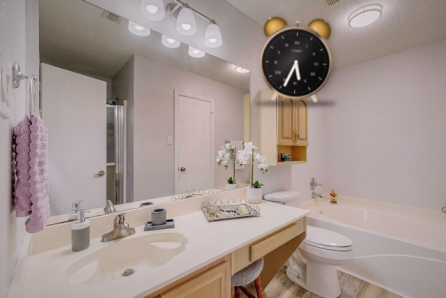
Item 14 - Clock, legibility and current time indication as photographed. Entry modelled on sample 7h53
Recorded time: 5h34
